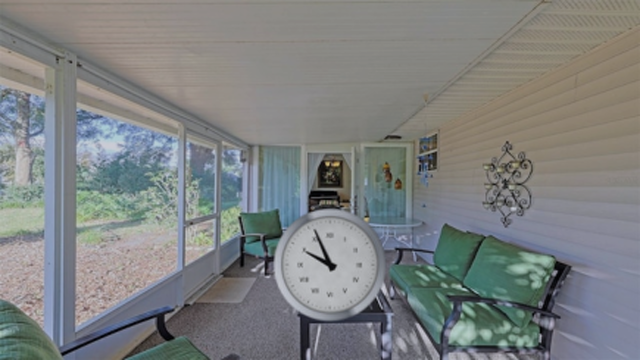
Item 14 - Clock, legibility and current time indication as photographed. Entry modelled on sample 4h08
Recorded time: 9h56
